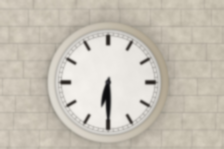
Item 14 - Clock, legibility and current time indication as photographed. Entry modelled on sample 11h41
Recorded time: 6h30
